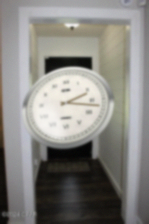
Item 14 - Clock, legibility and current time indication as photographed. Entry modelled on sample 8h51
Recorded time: 2h17
